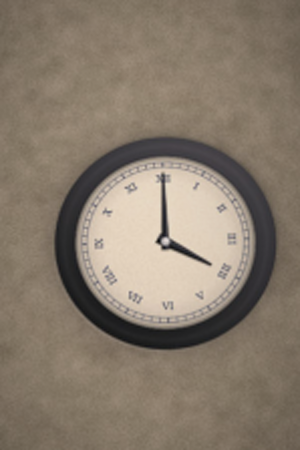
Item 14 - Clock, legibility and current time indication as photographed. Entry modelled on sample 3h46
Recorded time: 4h00
